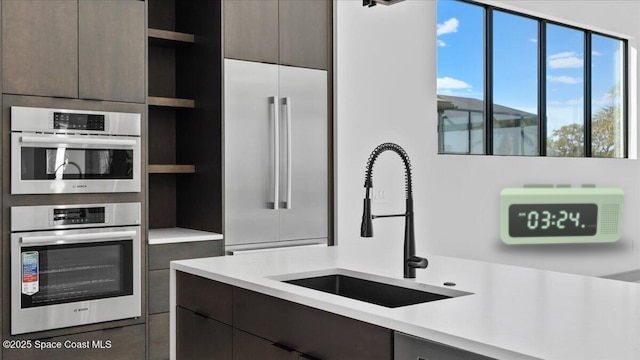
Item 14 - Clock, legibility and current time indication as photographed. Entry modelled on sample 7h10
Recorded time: 3h24
